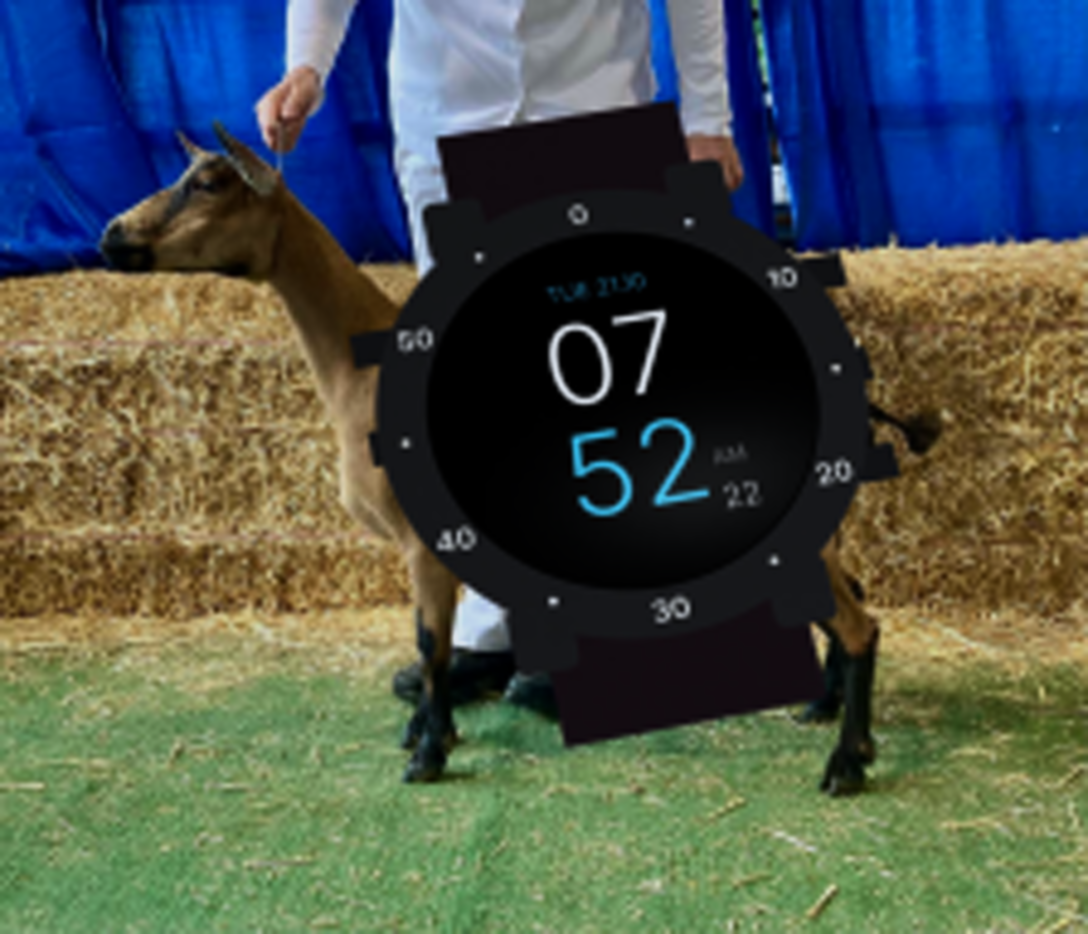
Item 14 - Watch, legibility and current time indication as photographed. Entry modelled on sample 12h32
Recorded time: 7h52
